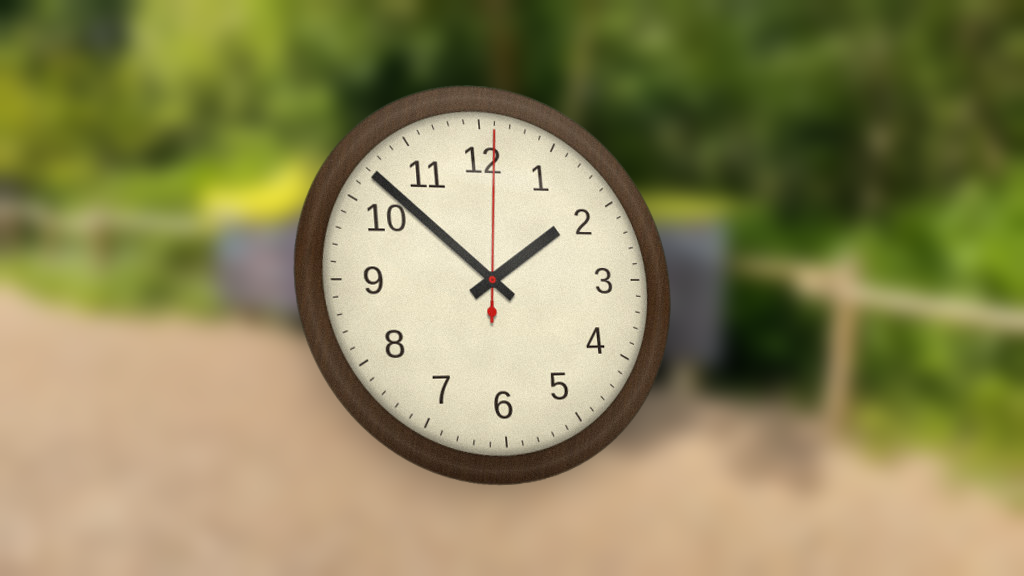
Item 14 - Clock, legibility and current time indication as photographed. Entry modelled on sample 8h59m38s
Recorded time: 1h52m01s
